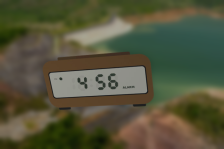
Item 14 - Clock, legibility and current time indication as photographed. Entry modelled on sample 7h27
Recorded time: 4h56
